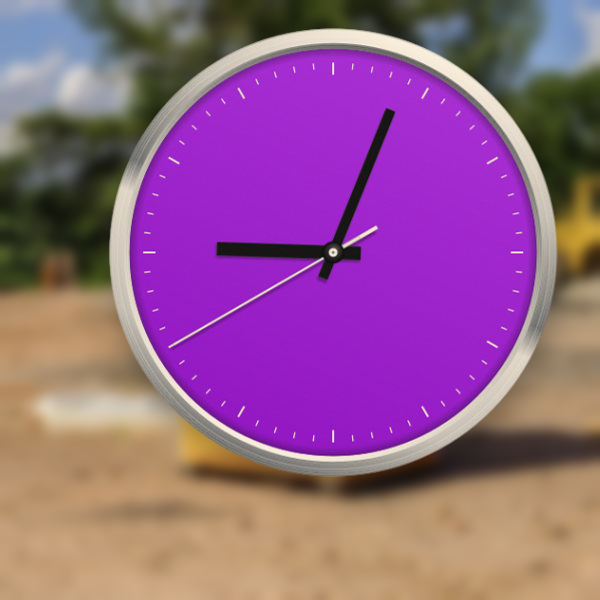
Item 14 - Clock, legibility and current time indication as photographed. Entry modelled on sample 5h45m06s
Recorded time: 9h03m40s
